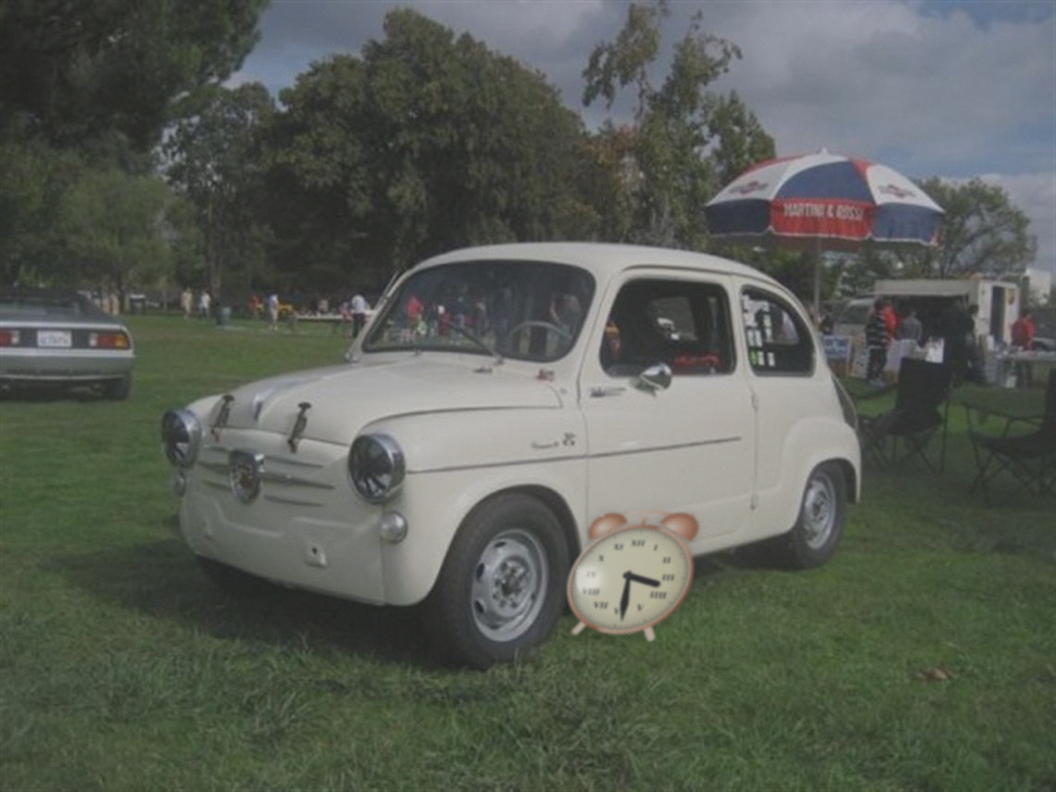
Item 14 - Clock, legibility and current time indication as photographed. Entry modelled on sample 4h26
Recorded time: 3h29
